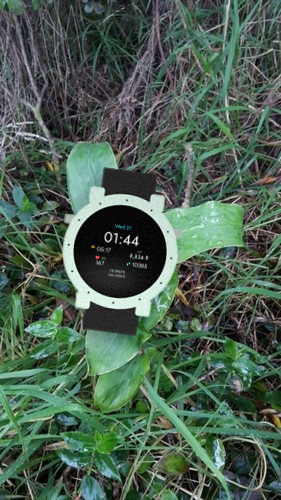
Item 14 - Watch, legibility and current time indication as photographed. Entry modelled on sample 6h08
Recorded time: 1h44
